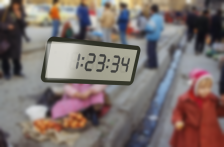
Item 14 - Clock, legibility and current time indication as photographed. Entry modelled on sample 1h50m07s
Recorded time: 1h23m34s
